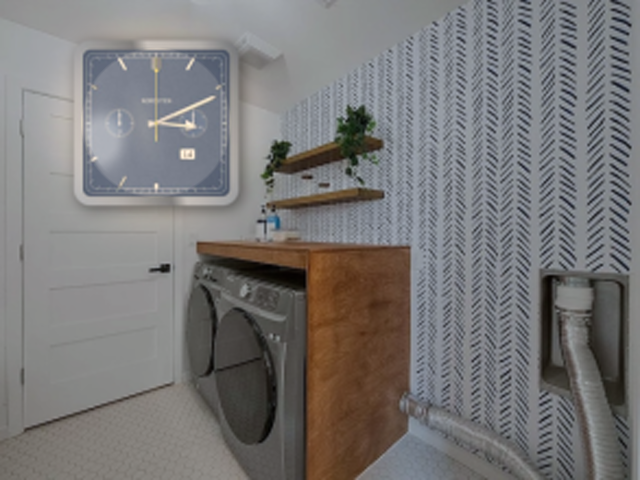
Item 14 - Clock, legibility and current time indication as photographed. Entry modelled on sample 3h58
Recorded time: 3h11
